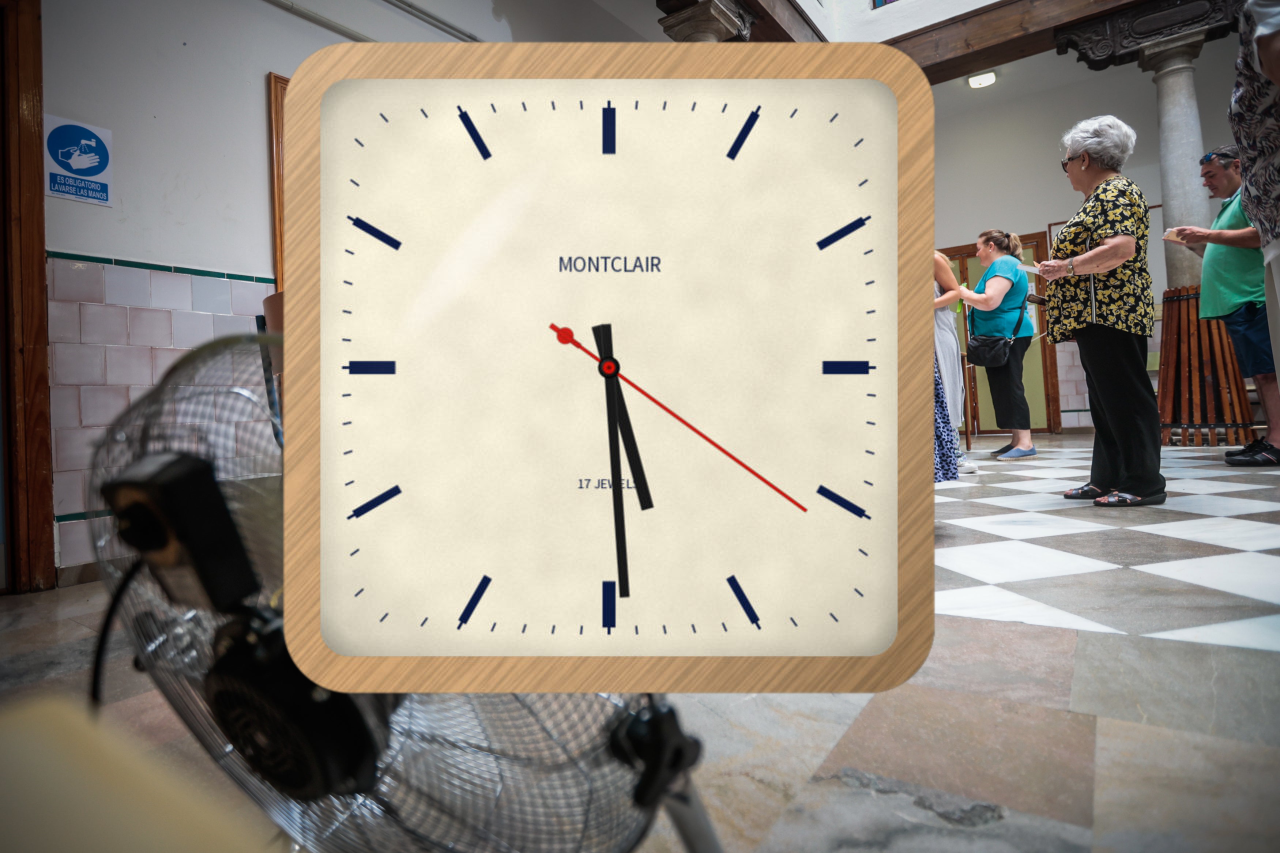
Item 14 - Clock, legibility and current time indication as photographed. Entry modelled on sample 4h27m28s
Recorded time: 5h29m21s
